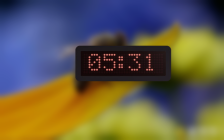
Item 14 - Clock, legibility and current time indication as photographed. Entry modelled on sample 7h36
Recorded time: 5h31
